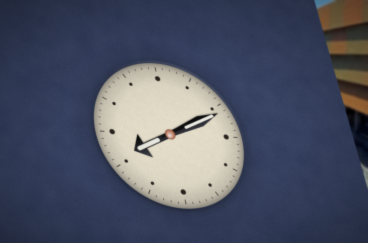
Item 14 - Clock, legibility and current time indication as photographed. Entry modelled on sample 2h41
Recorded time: 8h11
